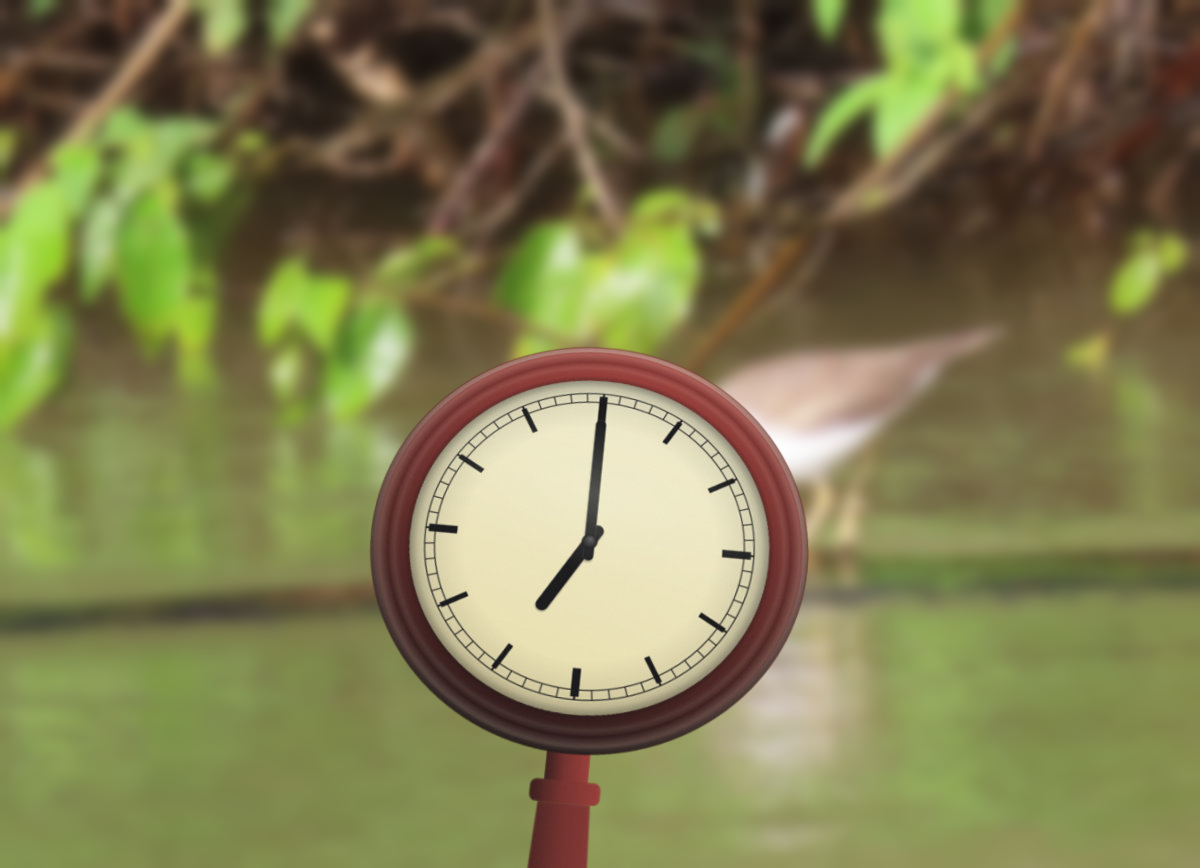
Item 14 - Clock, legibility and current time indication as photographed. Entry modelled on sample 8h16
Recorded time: 7h00
